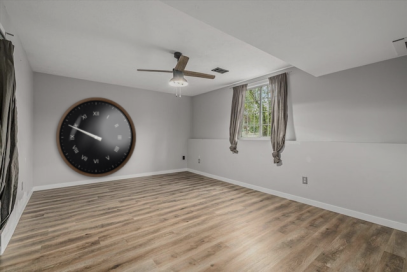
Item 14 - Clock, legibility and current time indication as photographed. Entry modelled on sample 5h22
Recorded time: 9h49
